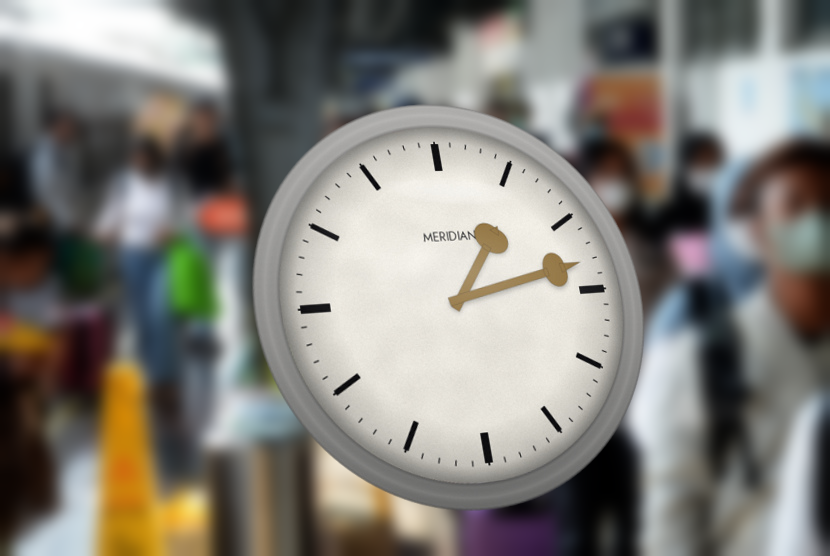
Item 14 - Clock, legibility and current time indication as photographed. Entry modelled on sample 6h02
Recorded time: 1h13
